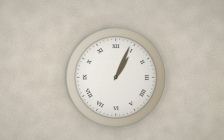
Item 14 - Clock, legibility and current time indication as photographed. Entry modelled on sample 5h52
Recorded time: 1h04
